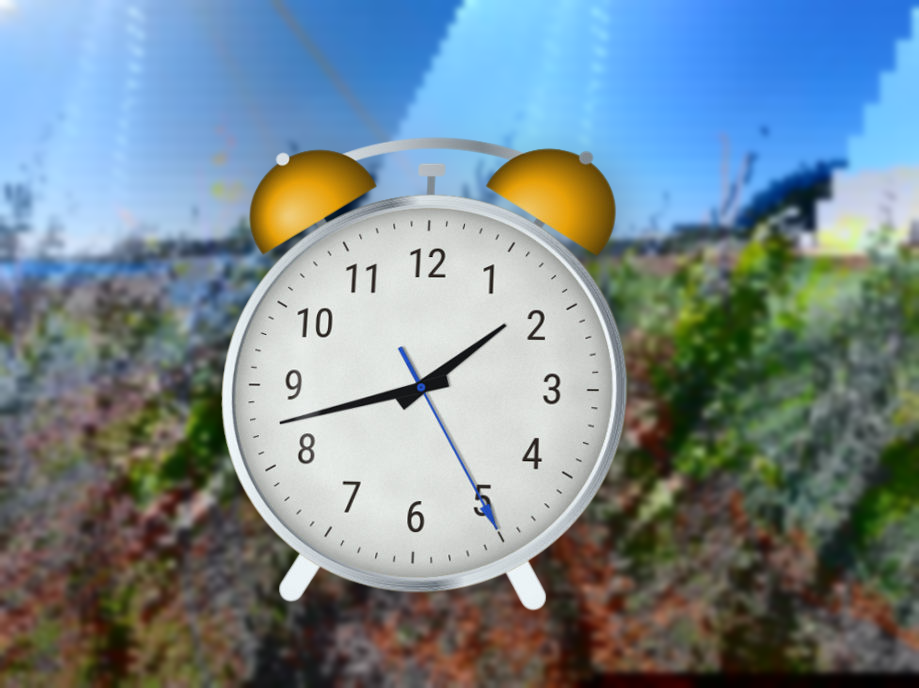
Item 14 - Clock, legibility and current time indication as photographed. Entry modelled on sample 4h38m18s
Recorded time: 1h42m25s
